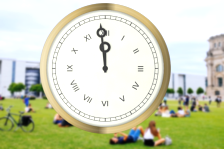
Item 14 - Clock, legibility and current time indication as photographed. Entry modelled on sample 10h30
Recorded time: 11h59
